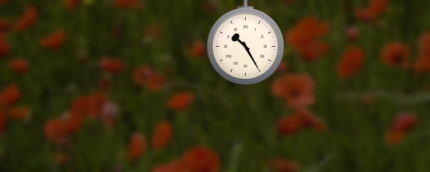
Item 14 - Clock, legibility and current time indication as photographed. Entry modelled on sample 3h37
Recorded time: 10h25
